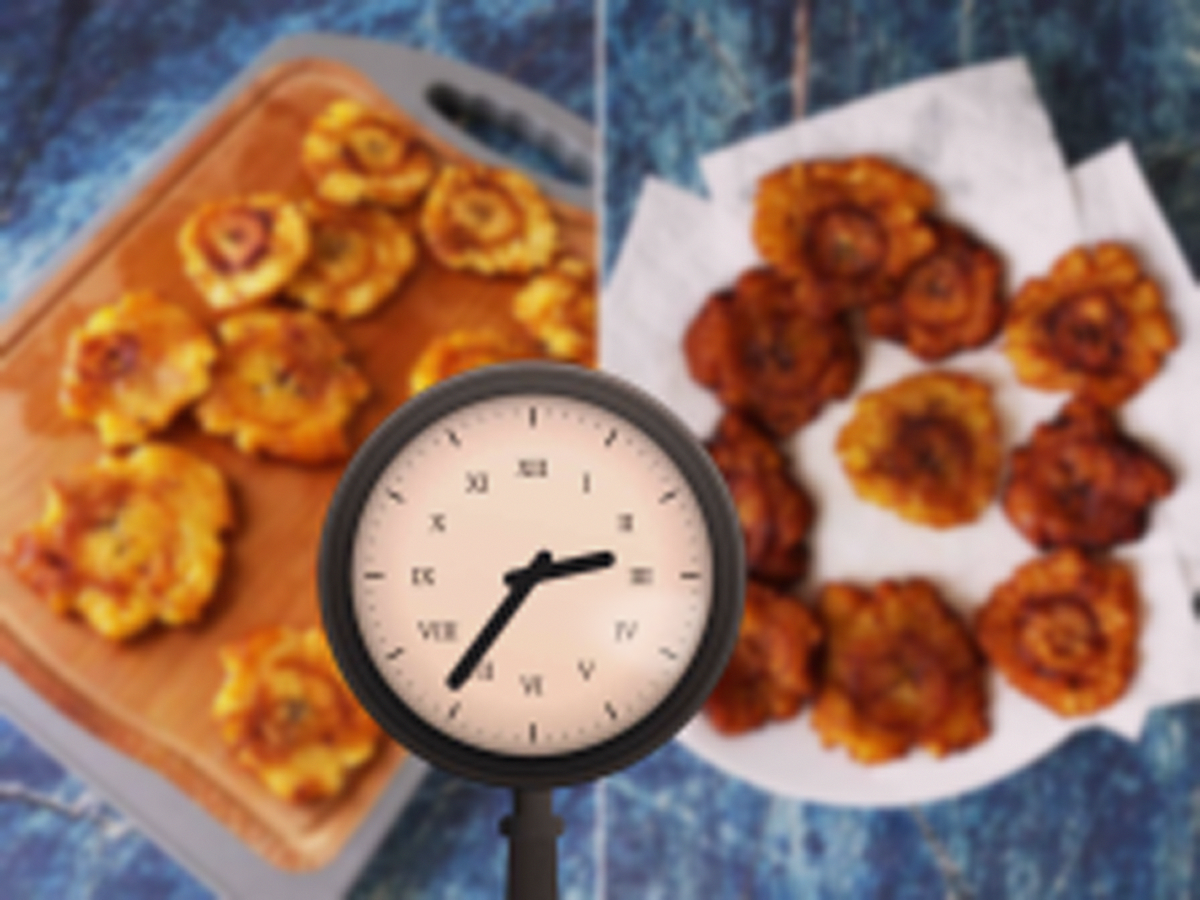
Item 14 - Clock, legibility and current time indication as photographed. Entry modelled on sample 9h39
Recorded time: 2h36
